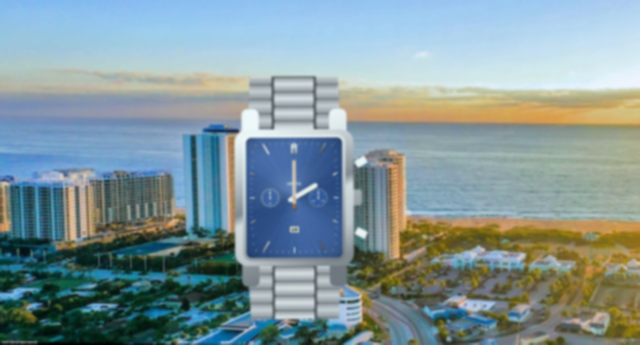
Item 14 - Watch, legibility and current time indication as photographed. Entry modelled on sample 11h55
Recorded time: 2h00
